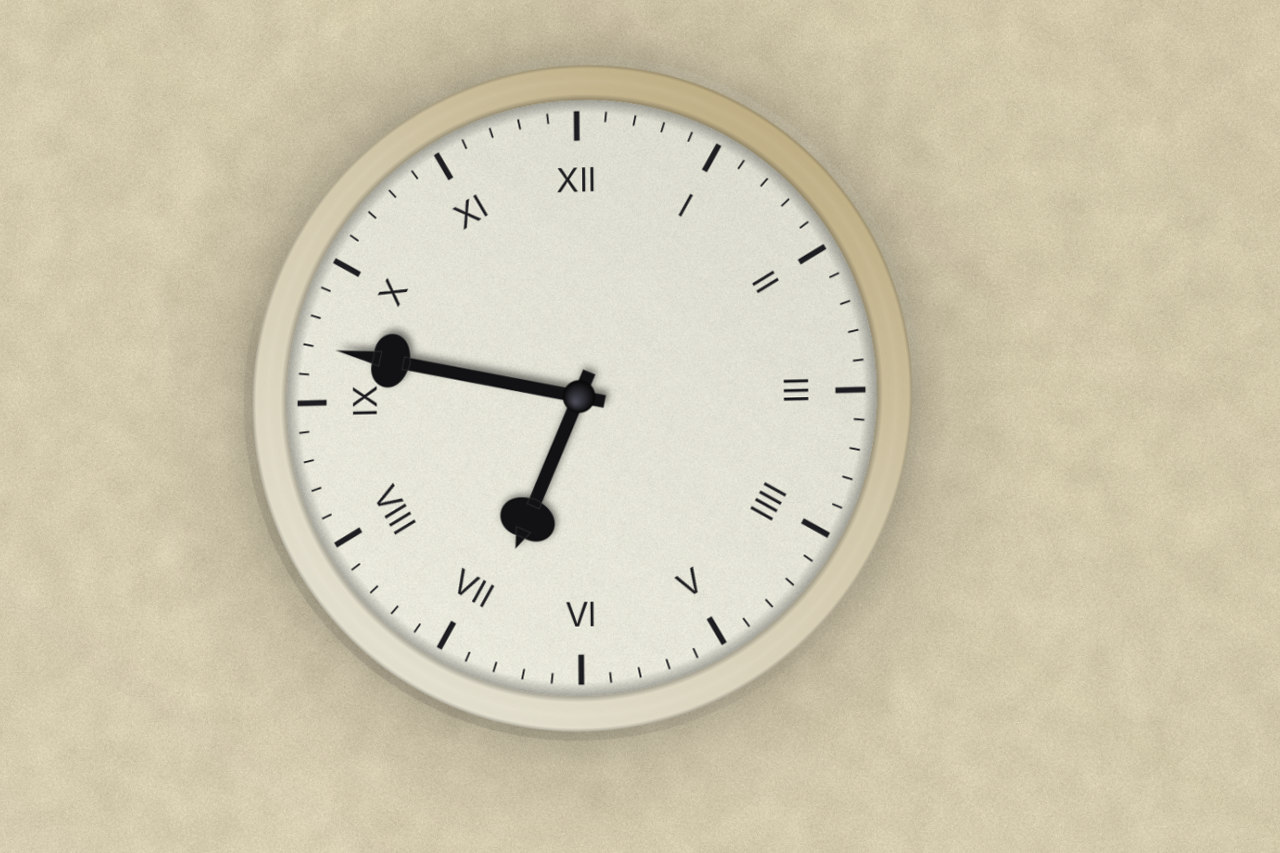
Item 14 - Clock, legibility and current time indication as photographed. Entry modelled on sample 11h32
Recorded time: 6h47
